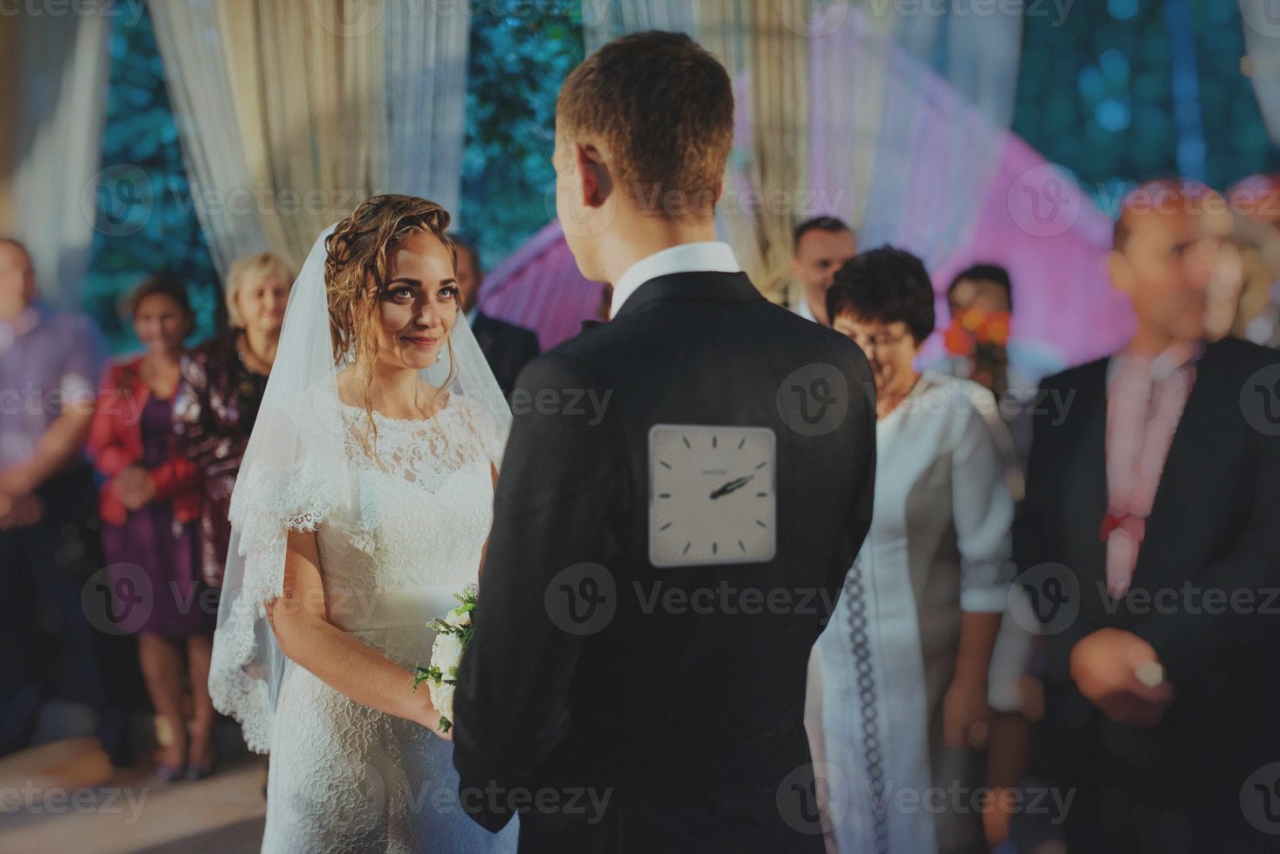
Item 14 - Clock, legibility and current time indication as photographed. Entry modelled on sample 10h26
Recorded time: 2h11
